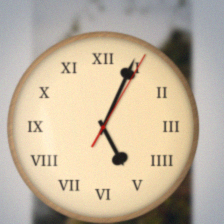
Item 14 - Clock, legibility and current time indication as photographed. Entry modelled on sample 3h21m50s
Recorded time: 5h04m05s
